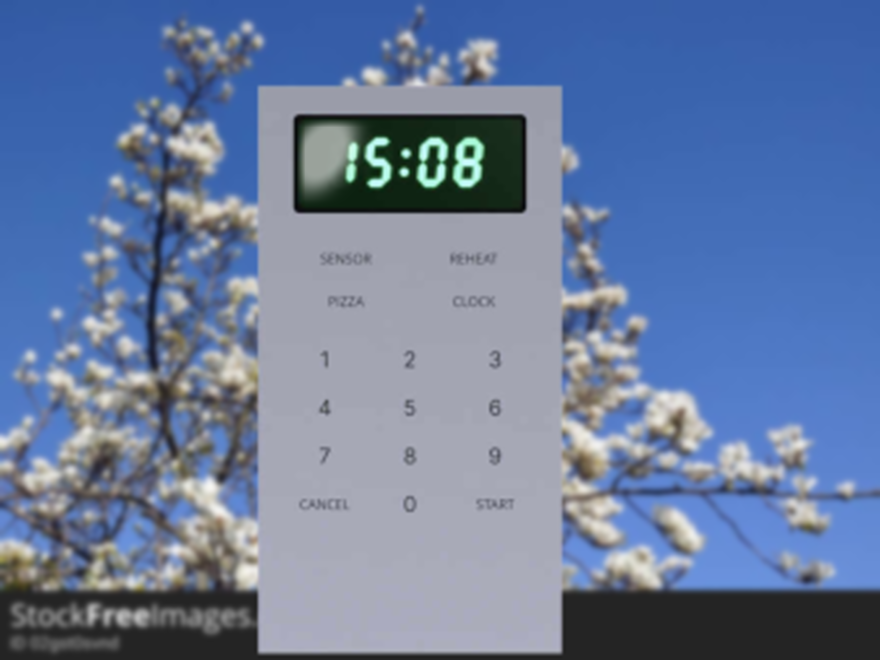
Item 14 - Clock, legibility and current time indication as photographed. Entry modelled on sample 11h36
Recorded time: 15h08
